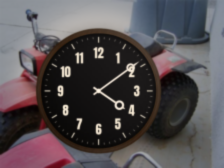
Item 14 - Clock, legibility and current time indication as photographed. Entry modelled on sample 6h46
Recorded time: 4h09
